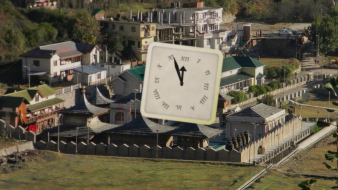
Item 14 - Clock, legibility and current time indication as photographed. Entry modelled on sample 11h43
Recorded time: 11h56
